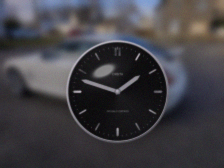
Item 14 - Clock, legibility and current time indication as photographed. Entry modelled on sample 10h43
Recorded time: 1h48
